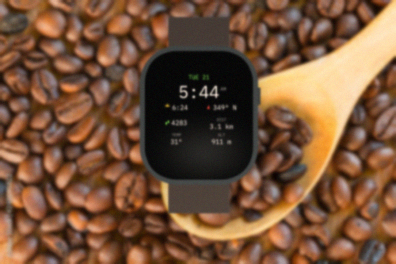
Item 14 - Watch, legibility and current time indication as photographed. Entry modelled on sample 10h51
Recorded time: 5h44
